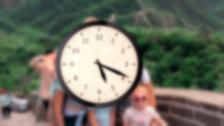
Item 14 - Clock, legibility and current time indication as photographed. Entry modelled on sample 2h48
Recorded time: 5h19
